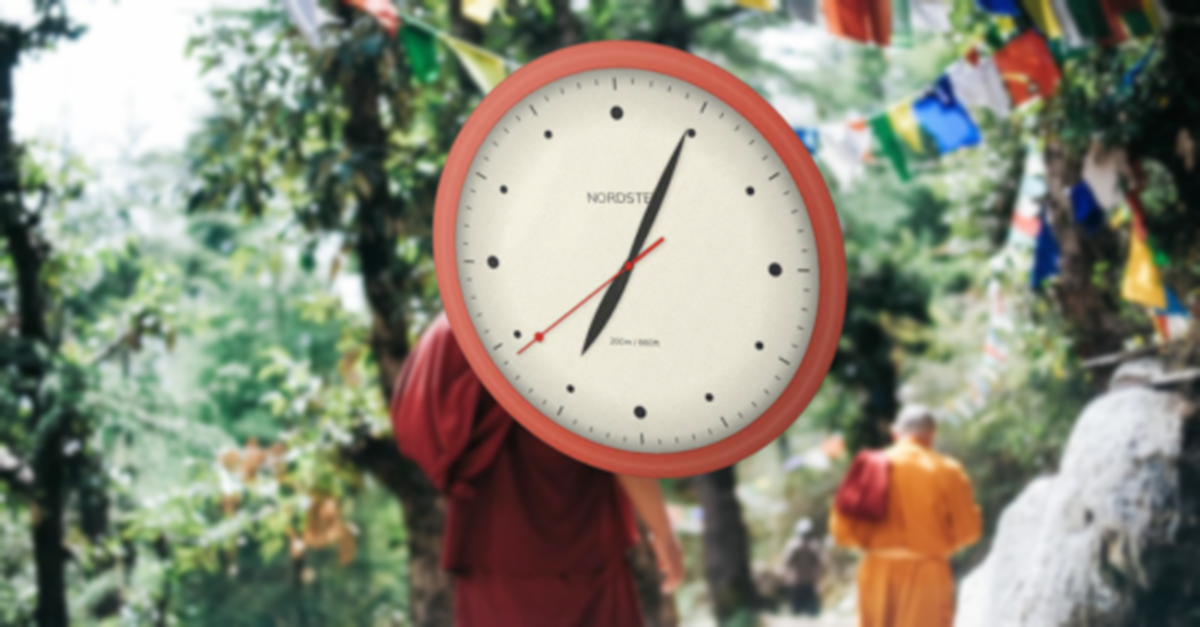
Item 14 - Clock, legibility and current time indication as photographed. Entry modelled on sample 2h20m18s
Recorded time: 7h04m39s
